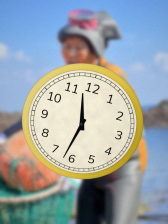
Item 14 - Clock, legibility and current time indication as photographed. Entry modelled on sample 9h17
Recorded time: 11h32
